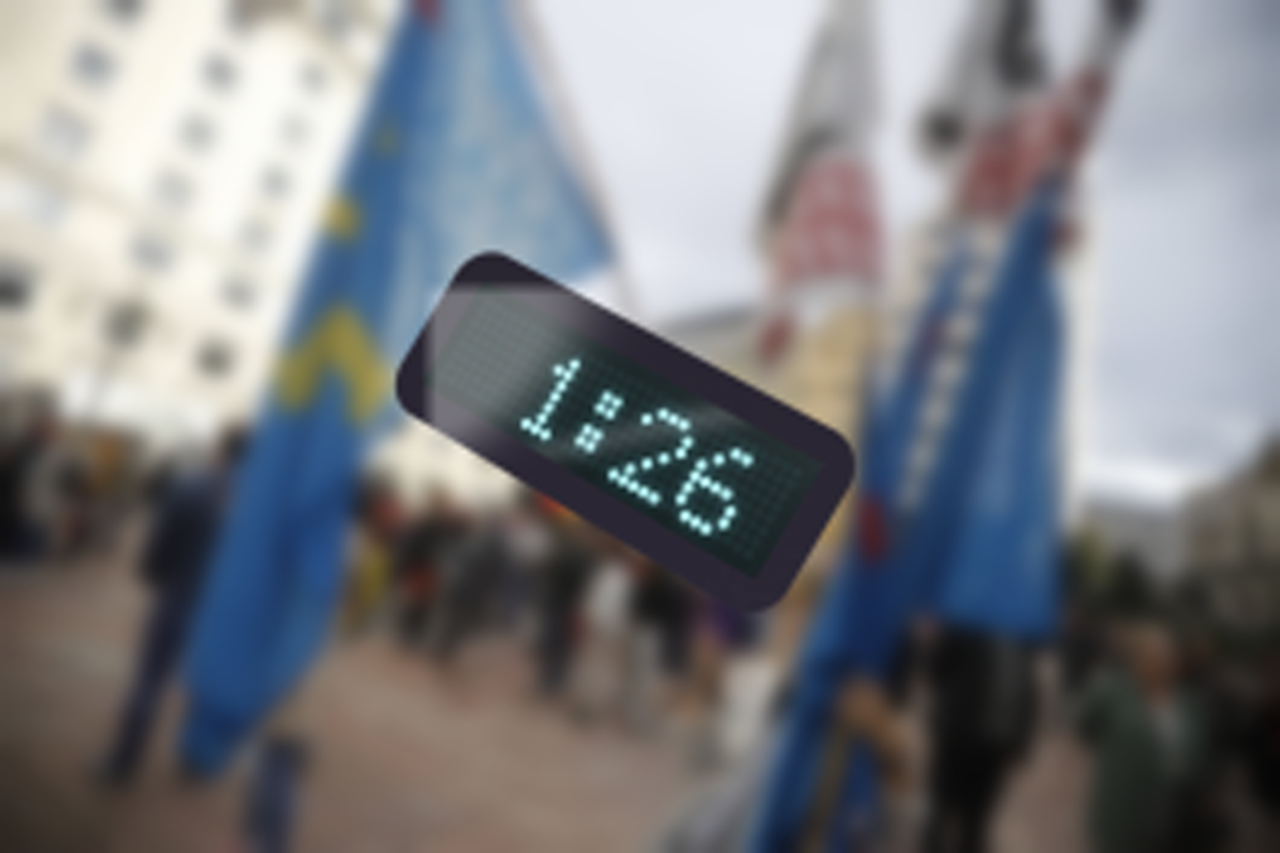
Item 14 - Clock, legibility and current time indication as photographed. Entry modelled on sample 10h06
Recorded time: 1h26
